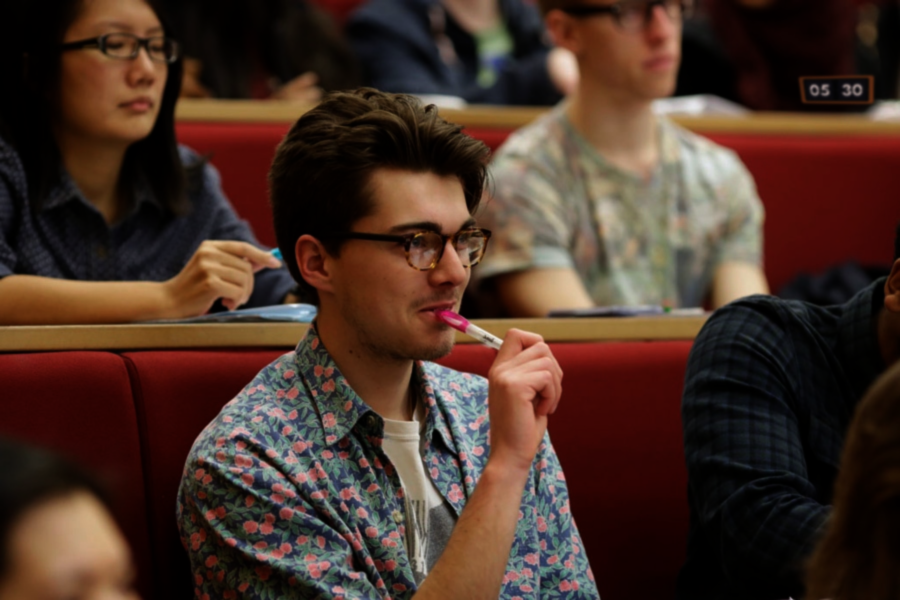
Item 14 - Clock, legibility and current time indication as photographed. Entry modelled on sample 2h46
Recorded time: 5h30
